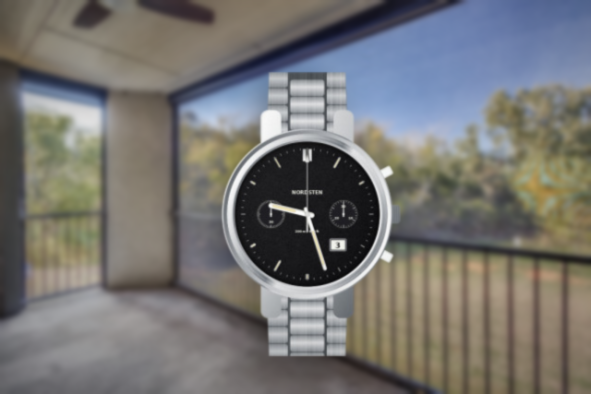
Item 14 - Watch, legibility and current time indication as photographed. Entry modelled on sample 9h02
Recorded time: 9h27
